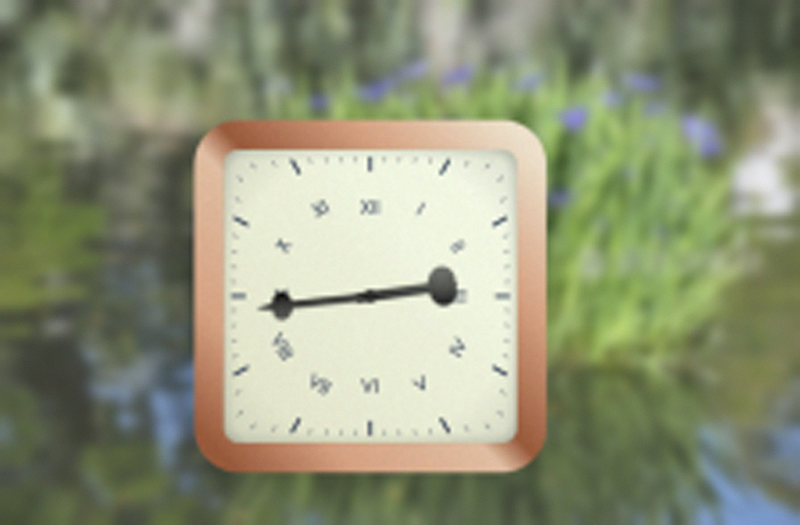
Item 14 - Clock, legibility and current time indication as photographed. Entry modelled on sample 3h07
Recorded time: 2h44
